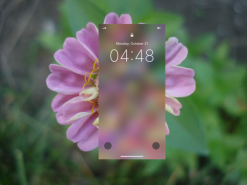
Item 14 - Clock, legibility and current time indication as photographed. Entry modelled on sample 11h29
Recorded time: 4h48
